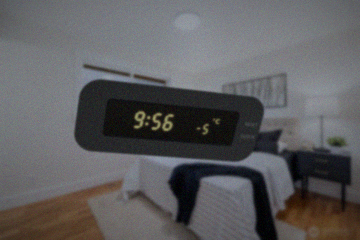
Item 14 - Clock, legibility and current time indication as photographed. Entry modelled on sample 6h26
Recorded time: 9h56
